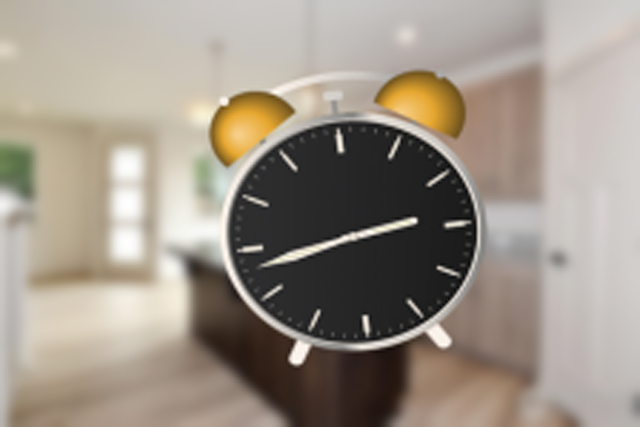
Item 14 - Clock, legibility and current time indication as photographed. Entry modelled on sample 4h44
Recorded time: 2h43
